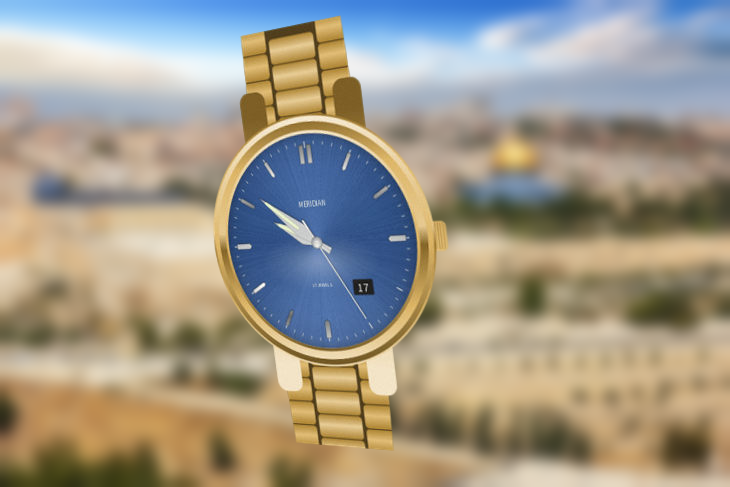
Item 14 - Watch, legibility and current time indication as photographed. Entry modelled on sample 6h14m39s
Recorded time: 9h51m25s
